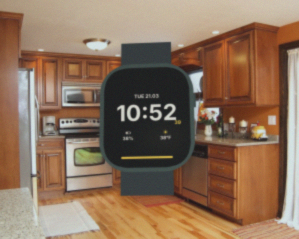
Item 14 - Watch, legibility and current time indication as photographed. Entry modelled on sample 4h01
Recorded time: 10h52
